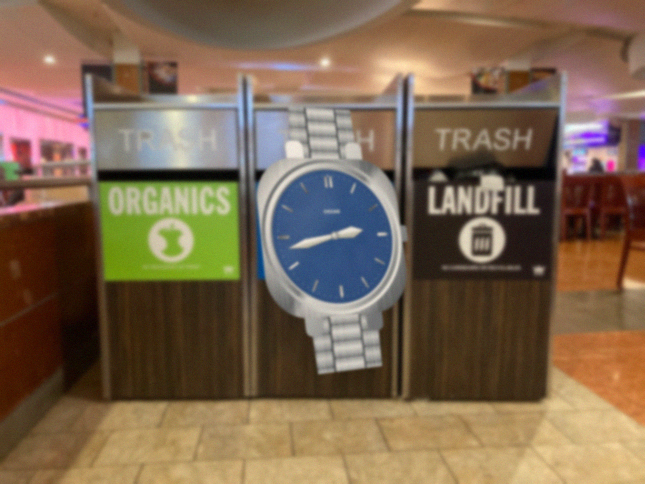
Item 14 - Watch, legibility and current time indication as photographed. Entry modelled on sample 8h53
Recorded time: 2h43
